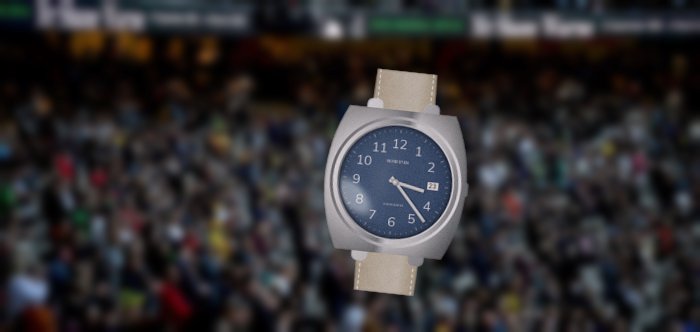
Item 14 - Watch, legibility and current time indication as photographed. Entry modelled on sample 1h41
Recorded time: 3h23
